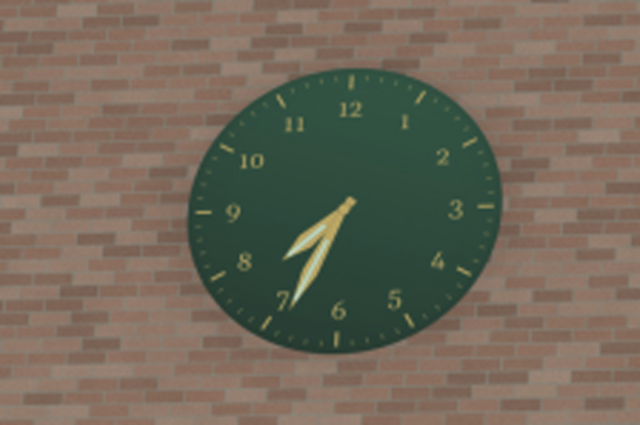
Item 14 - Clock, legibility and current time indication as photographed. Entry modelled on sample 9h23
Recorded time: 7h34
